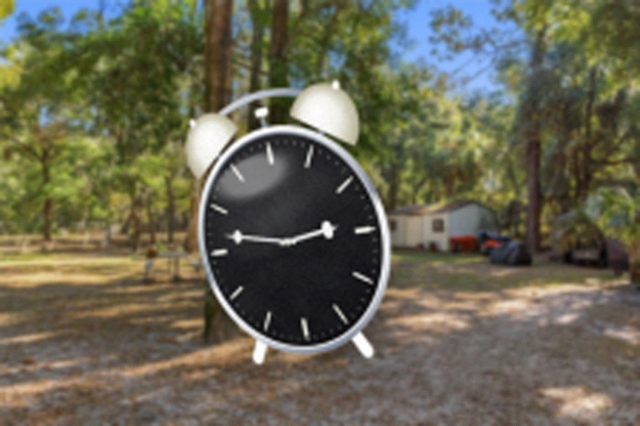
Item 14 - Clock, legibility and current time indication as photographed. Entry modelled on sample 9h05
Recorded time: 2h47
